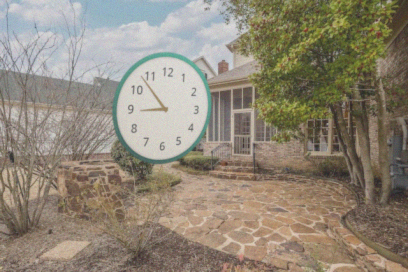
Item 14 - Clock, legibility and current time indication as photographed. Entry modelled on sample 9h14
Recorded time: 8h53
